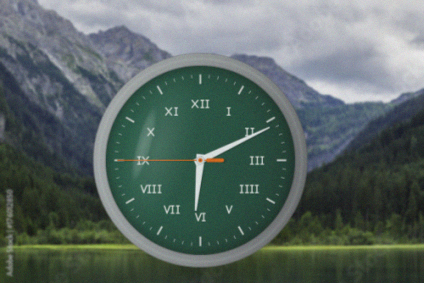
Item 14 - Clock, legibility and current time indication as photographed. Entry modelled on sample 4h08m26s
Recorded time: 6h10m45s
